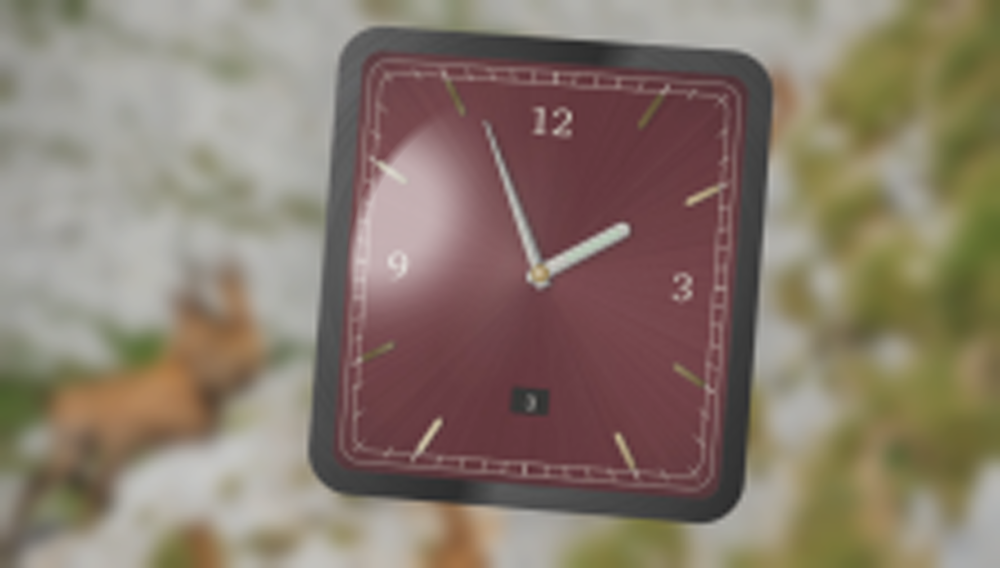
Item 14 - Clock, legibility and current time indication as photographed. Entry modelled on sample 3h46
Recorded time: 1h56
